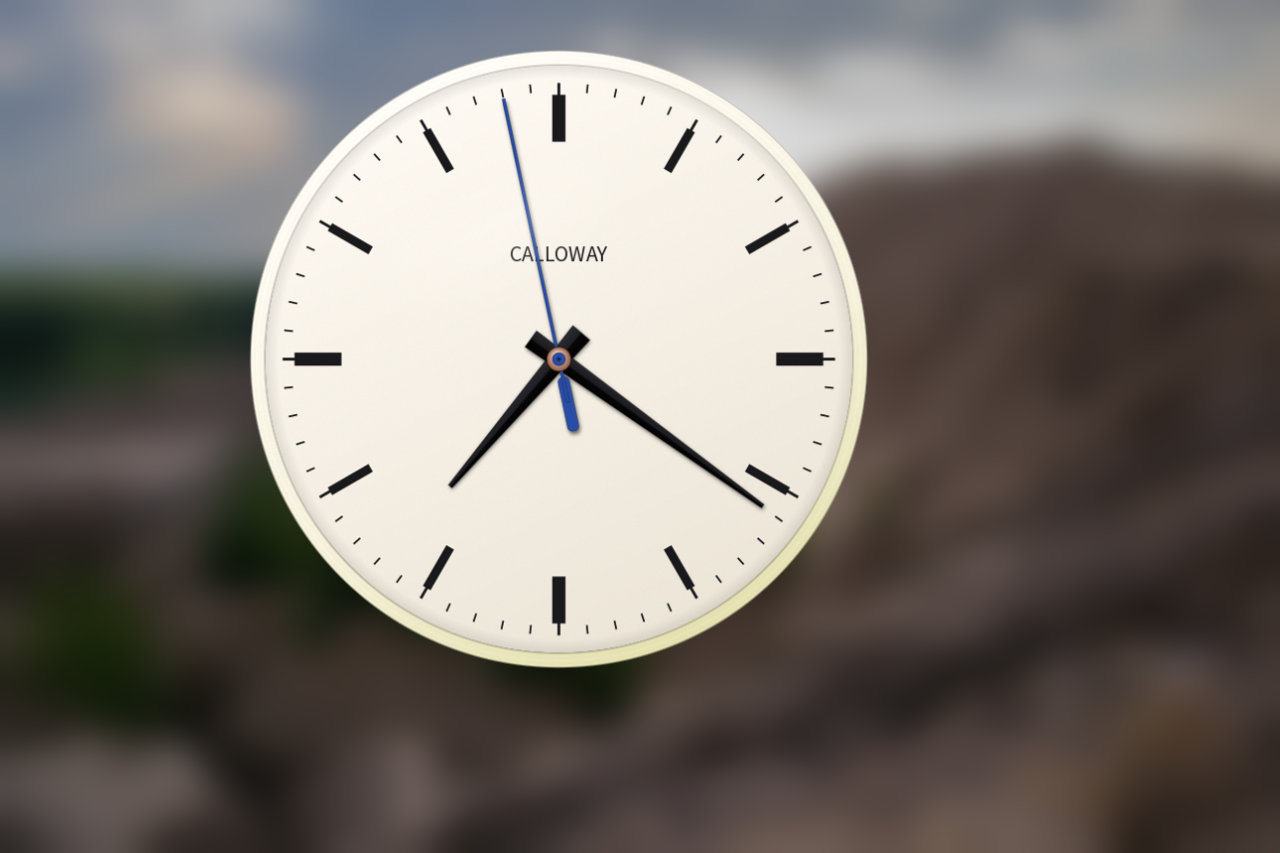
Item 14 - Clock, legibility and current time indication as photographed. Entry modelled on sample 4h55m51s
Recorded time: 7h20m58s
